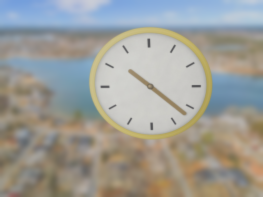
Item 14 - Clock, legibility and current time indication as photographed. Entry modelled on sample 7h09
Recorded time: 10h22
